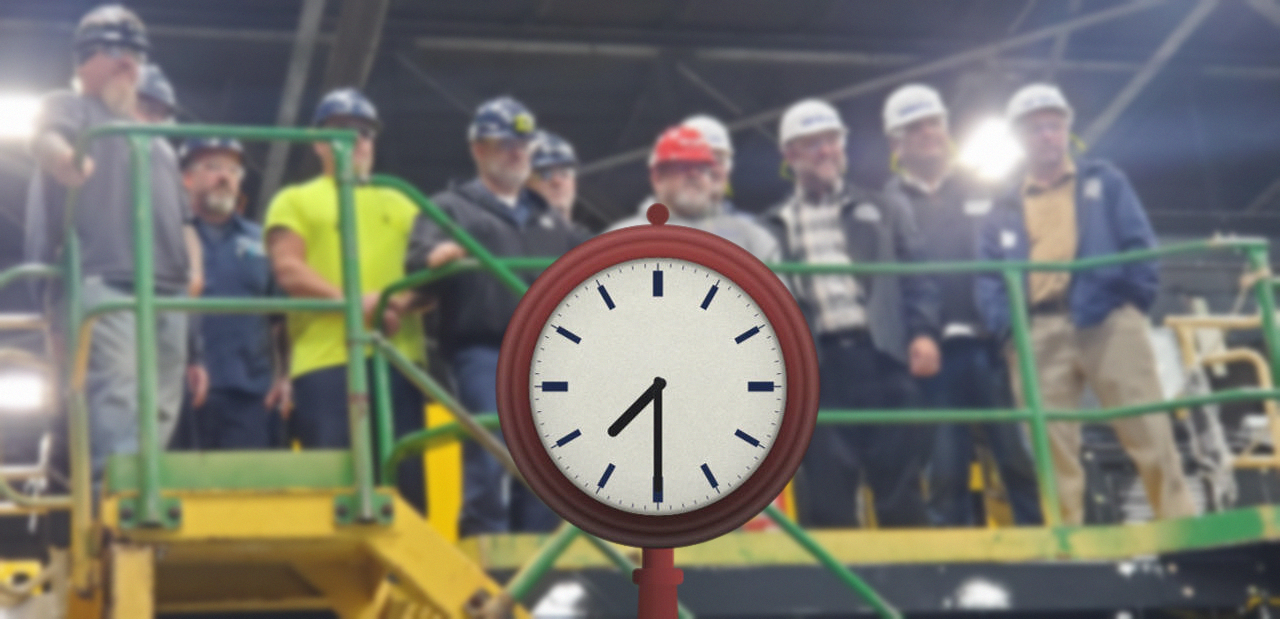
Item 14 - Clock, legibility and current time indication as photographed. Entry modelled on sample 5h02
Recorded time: 7h30
